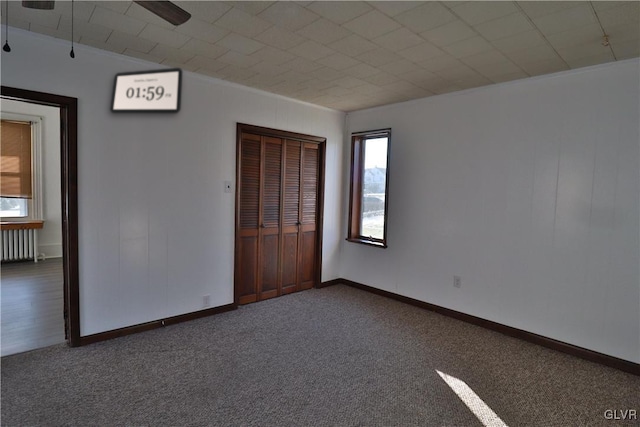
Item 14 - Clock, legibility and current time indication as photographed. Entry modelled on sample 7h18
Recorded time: 1h59
